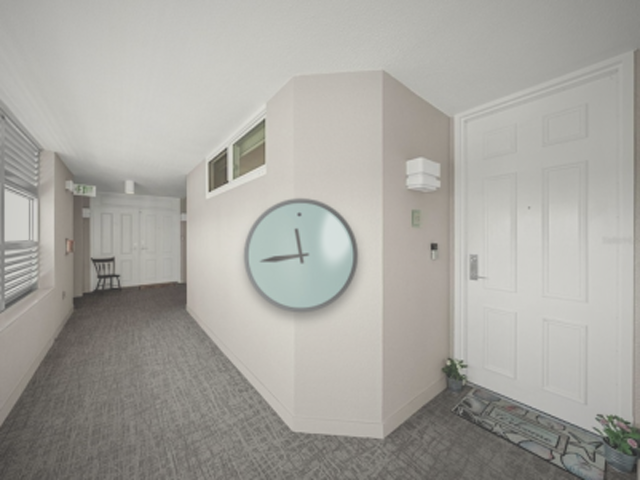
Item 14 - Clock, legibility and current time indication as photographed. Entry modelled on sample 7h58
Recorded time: 11h44
